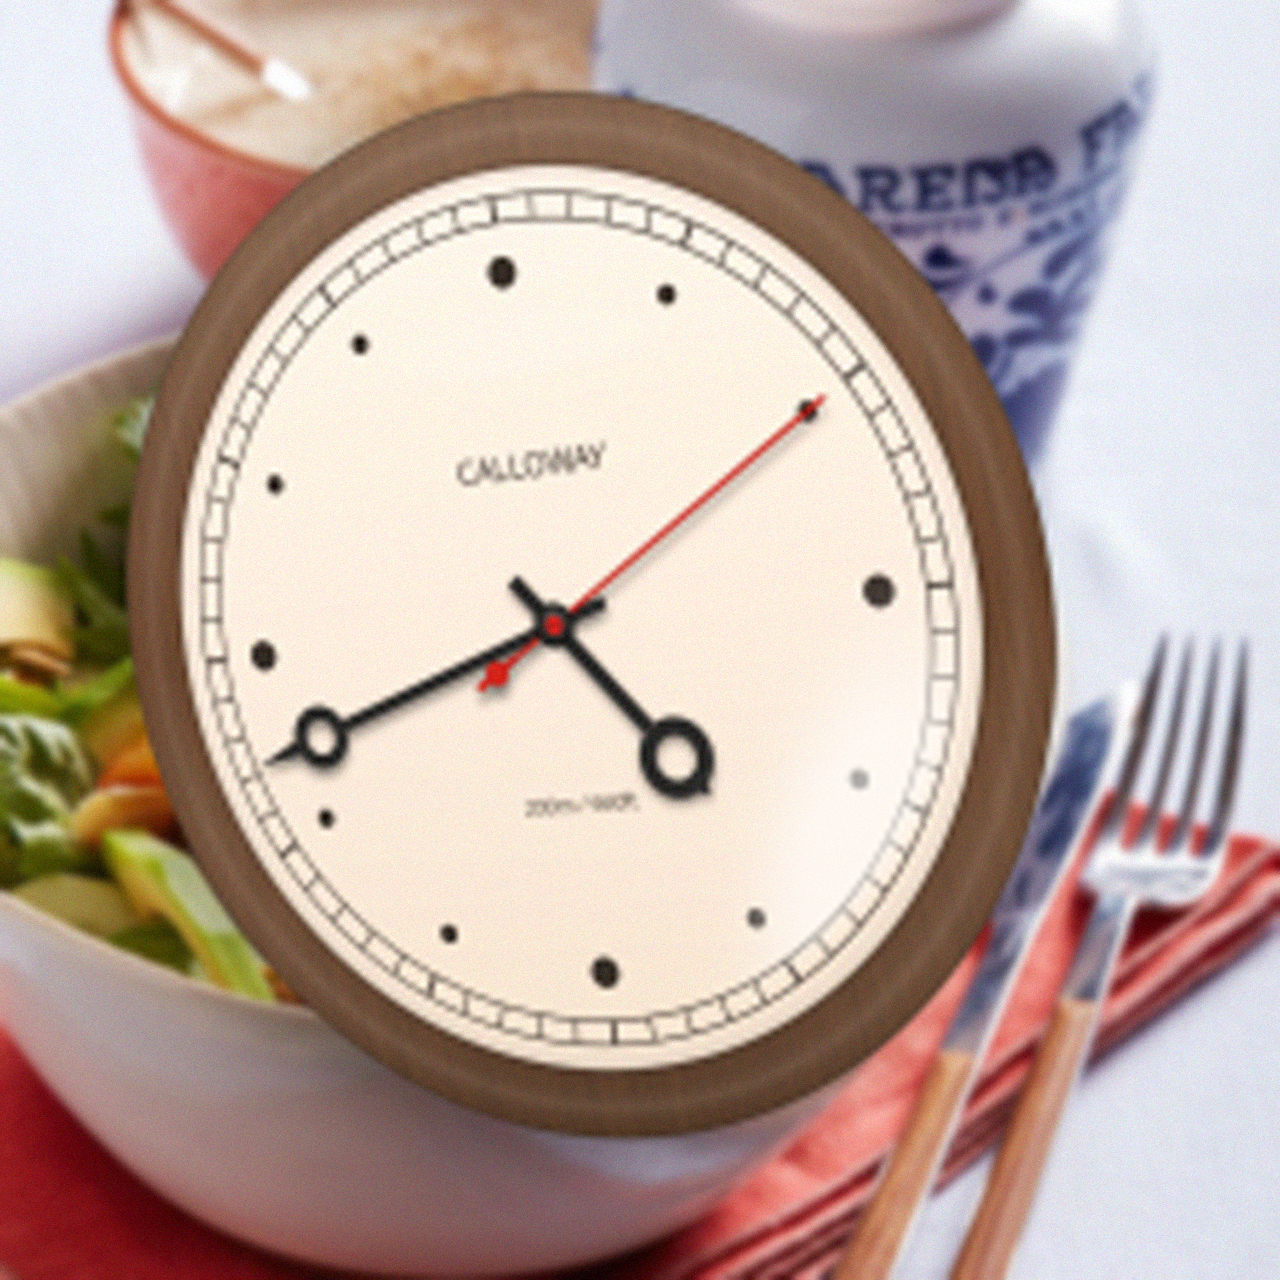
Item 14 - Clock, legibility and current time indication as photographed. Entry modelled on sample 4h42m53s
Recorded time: 4h42m10s
